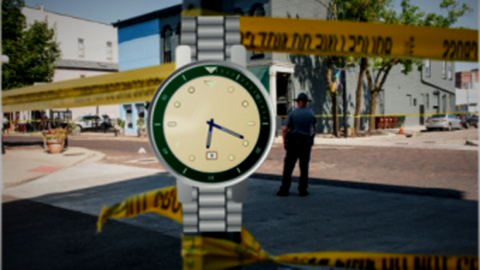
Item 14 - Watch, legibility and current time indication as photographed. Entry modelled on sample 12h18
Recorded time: 6h19
